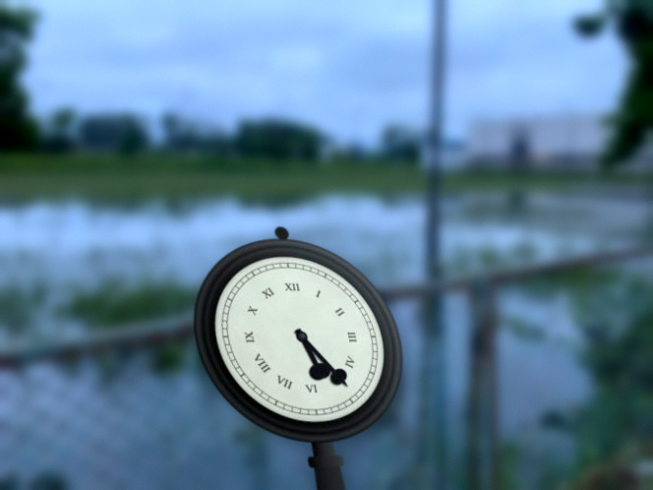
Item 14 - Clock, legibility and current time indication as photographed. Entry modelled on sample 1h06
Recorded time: 5h24
